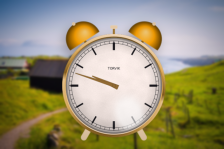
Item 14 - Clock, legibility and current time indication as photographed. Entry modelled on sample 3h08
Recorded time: 9h48
